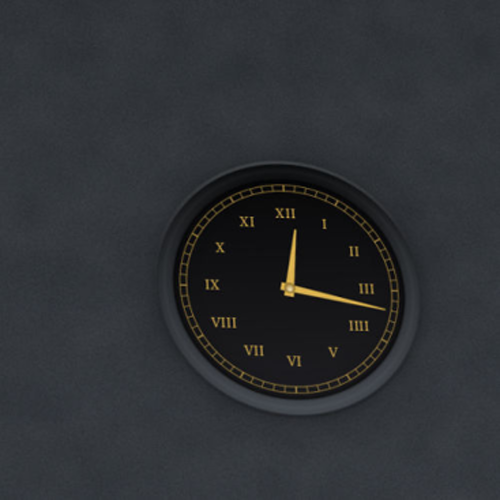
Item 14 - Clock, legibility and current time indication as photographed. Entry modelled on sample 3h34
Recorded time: 12h17
